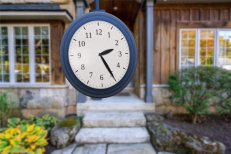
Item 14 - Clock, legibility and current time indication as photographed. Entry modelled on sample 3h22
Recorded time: 2h25
